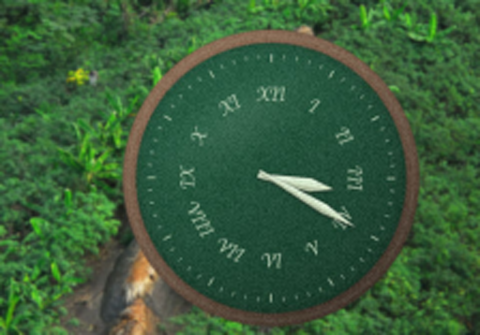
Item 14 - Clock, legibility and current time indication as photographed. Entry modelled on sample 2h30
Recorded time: 3h20
